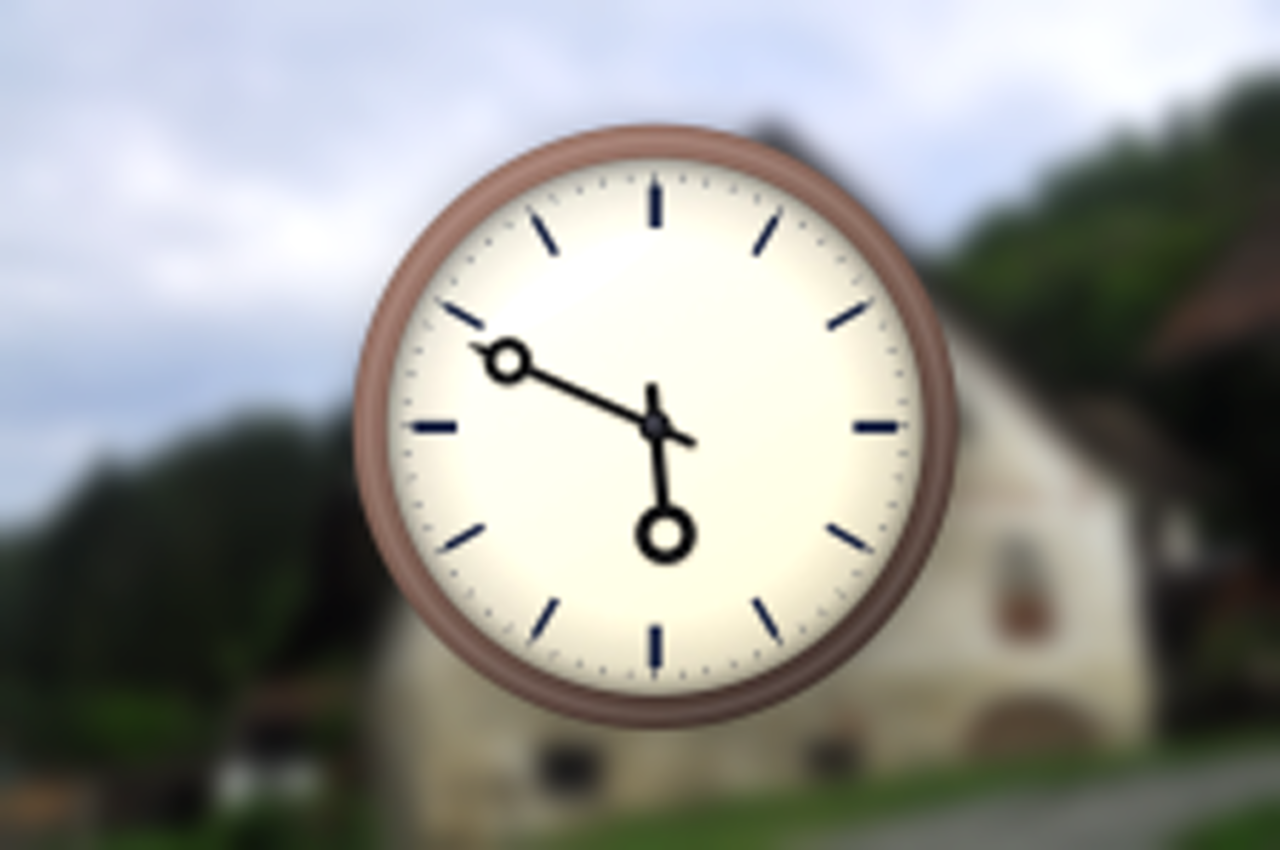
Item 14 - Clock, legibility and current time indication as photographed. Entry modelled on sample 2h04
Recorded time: 5h49
